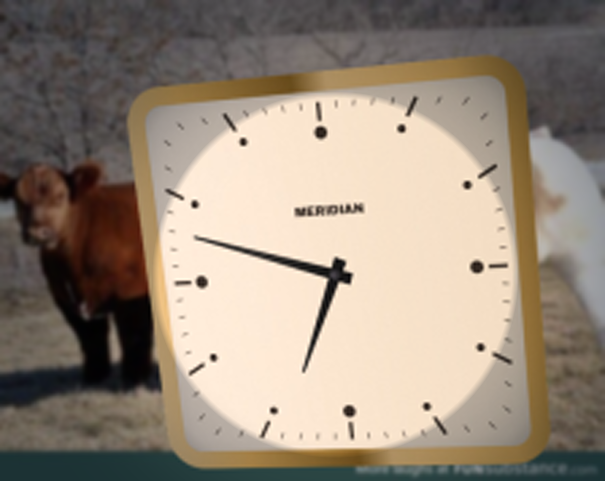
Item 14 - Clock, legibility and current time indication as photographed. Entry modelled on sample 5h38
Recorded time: 6h48
